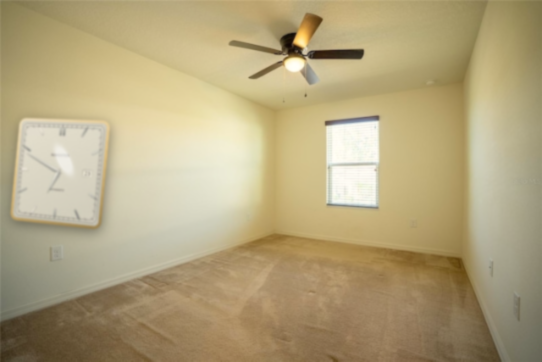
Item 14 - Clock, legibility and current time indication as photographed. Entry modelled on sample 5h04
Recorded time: 6h49
